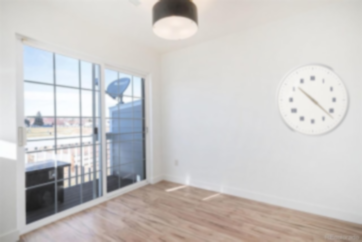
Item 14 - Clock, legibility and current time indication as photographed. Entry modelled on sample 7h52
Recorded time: 10h22
